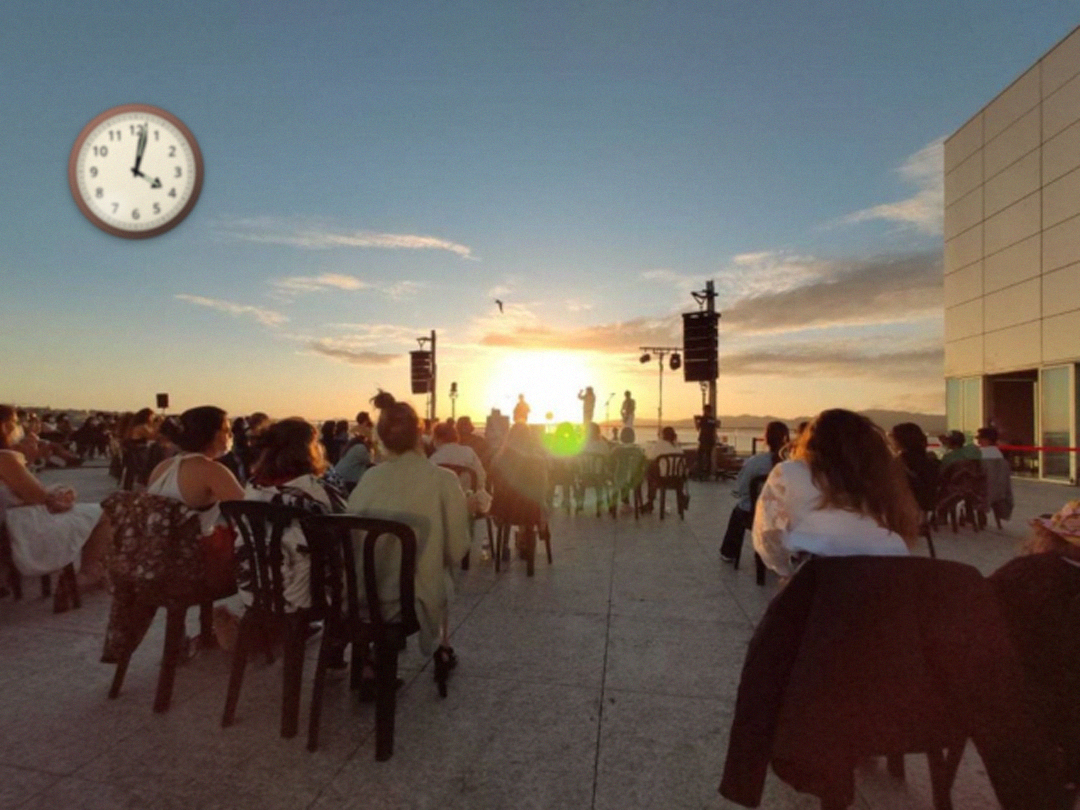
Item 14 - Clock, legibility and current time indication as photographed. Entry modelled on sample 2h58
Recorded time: 4h02
